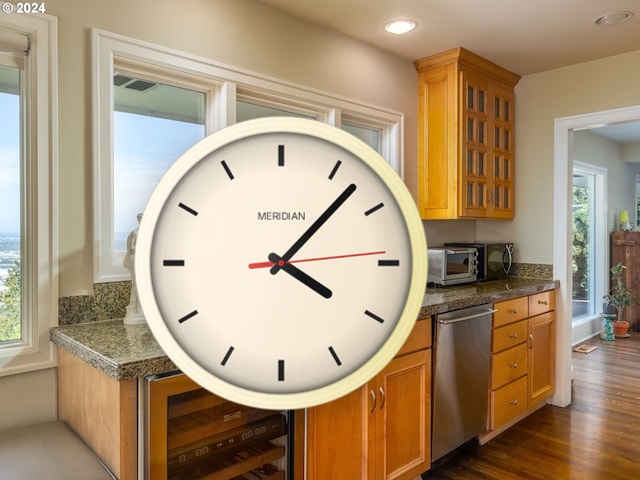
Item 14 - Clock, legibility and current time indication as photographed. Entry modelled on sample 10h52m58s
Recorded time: 4h07m14s
